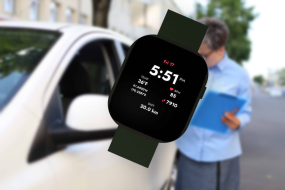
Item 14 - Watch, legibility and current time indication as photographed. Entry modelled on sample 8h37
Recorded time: 5h51
